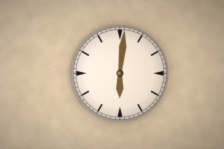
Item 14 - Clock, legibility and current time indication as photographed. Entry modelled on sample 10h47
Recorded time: 6h01
